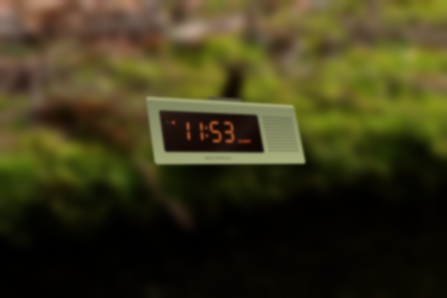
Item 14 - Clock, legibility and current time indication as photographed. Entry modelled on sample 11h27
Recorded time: 11h53
